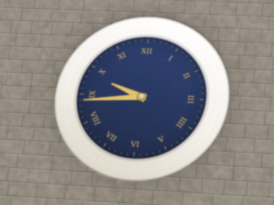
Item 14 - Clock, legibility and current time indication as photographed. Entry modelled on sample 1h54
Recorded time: 9h44
